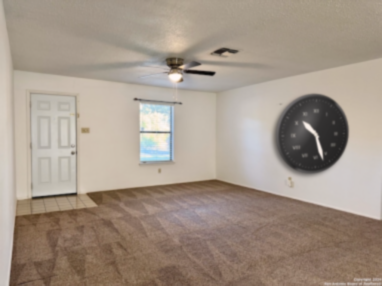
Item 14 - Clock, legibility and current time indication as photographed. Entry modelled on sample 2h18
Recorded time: 10h27
